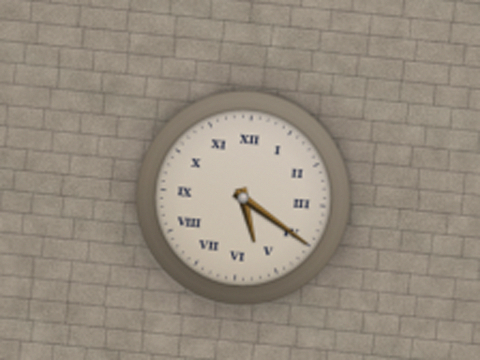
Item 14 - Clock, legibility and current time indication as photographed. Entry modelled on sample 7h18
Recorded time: 5h20
